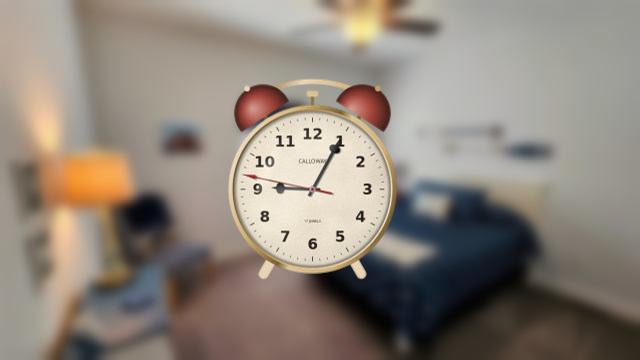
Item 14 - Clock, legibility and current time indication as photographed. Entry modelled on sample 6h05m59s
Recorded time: 9h04m47s
